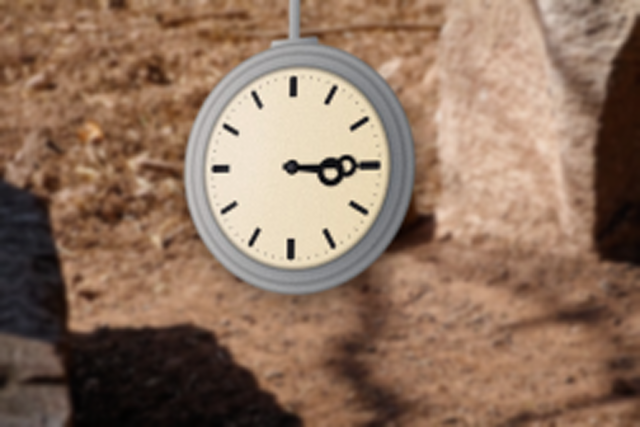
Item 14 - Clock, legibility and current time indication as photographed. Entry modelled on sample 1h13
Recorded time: 3h15
